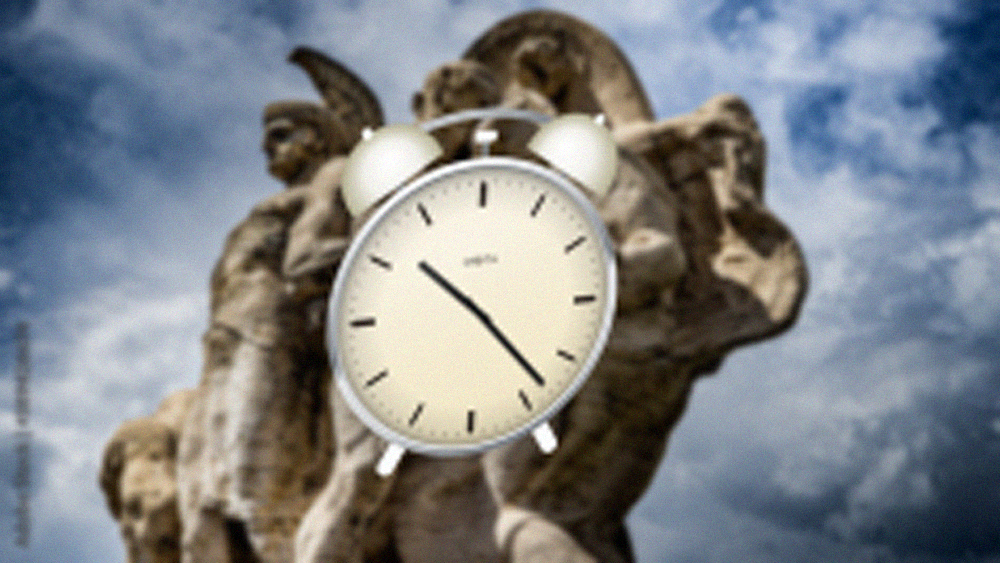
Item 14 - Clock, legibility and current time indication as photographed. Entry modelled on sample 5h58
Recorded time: 10h23
